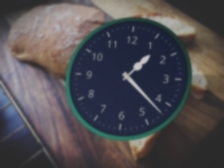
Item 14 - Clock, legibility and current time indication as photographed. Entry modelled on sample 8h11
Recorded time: 1h22
